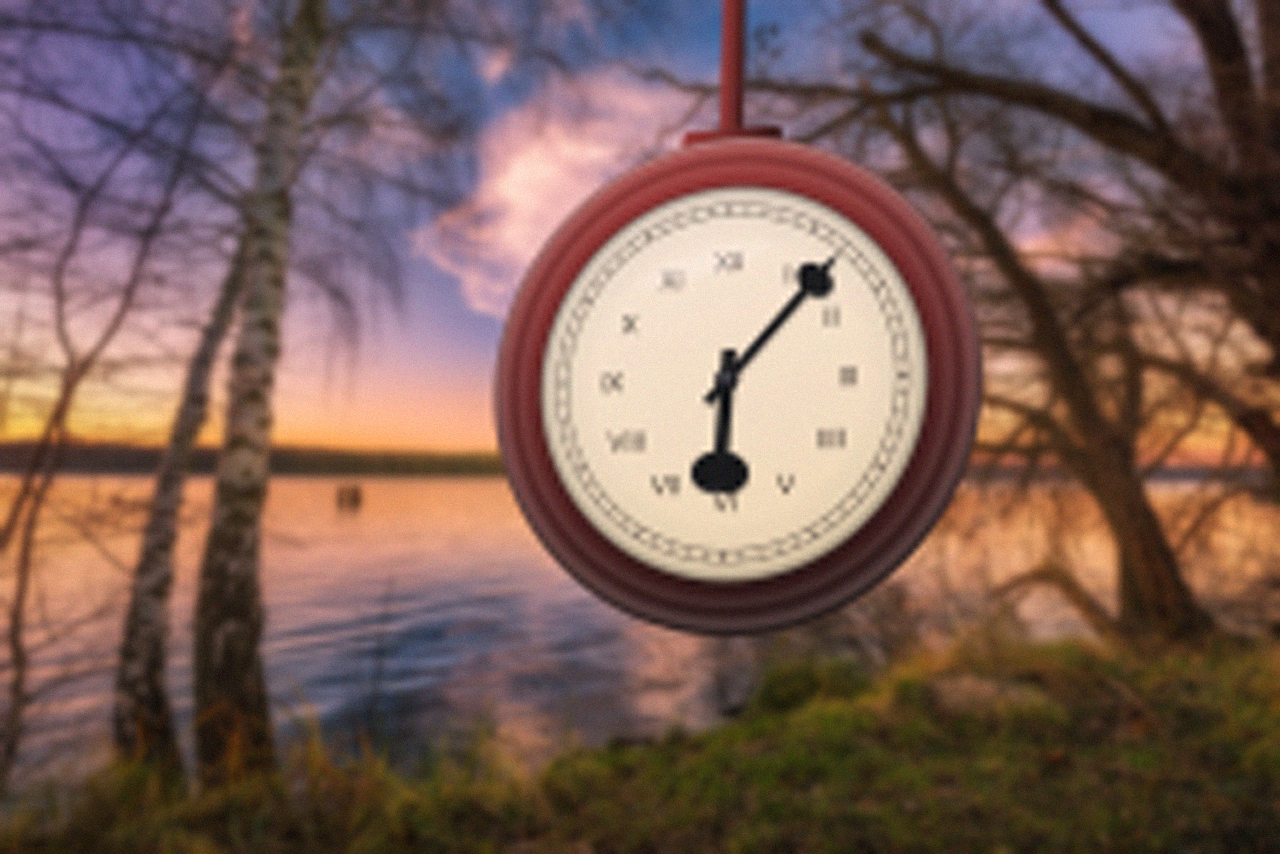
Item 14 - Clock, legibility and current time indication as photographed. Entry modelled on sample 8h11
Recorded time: 6h07
